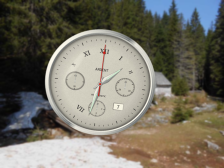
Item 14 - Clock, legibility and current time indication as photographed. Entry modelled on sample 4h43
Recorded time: 1h32
